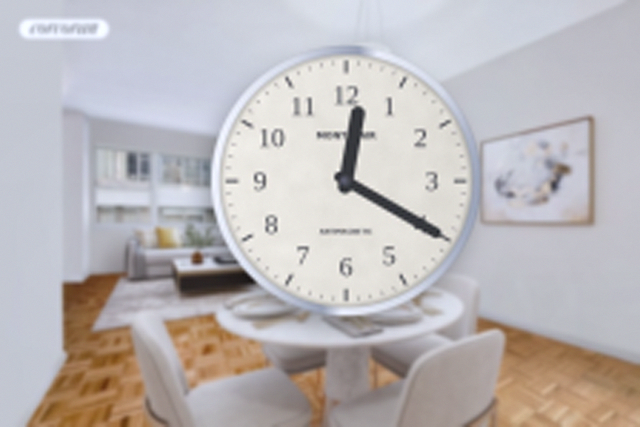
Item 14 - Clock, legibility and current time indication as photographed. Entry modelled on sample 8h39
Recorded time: 12h20
